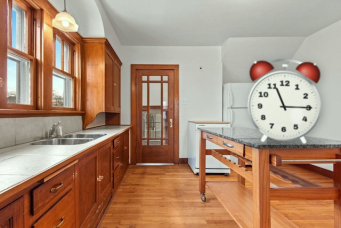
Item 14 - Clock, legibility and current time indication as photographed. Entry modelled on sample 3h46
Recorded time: 11h15
